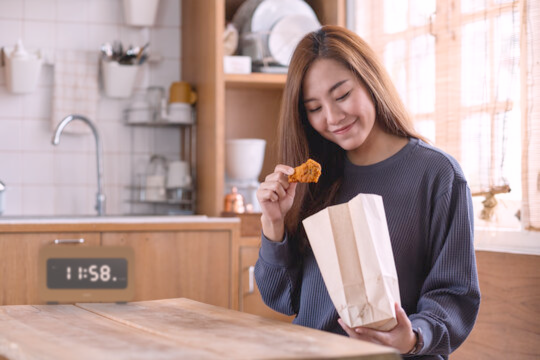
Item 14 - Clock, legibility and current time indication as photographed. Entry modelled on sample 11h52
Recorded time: 11h58
